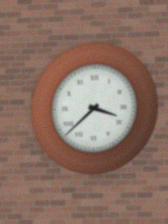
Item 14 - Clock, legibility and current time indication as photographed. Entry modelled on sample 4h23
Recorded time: 3h38
